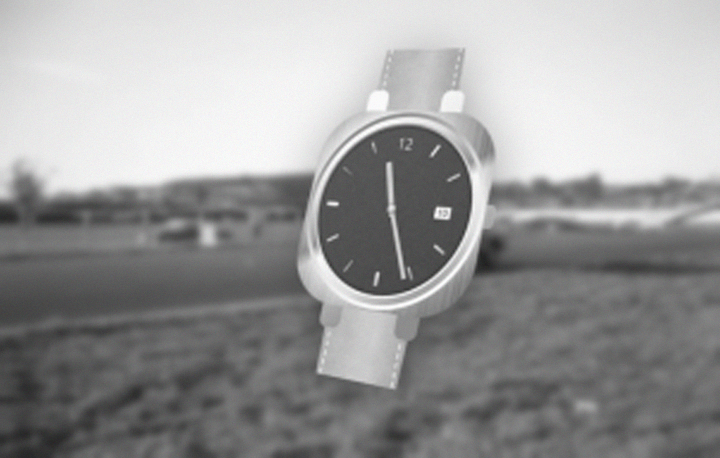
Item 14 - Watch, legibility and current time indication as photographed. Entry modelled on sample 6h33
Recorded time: 11h26
